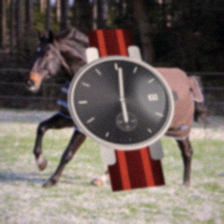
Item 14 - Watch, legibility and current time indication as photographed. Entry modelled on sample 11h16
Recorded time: 6h01
